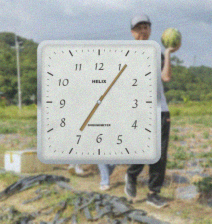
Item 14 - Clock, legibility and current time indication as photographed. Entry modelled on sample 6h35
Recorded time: 7h06
